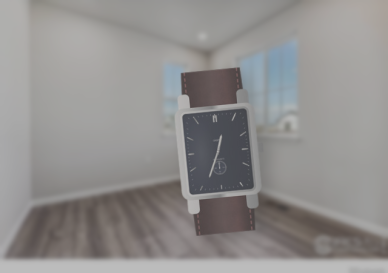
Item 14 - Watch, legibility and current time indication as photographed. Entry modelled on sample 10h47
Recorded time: 12h34
